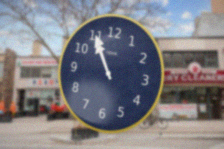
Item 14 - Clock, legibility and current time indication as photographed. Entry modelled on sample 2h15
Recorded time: 10h55
